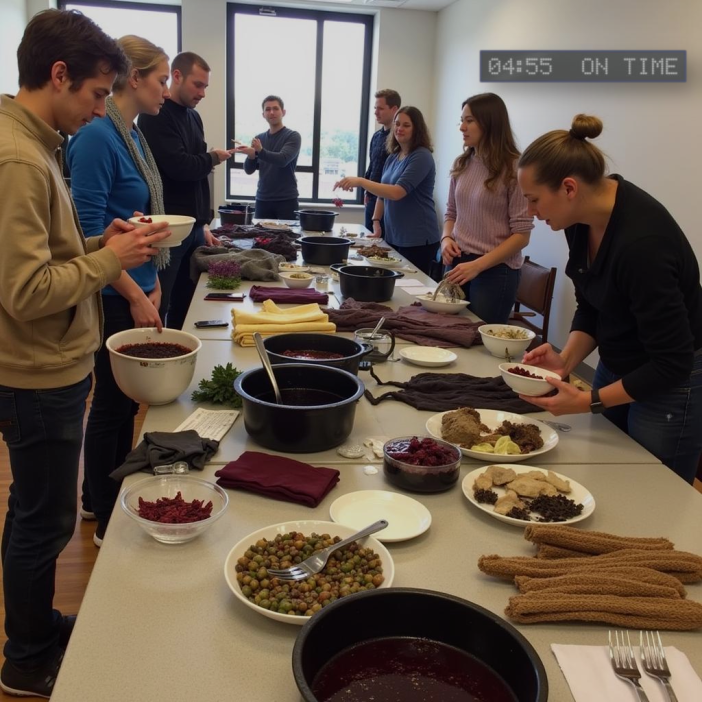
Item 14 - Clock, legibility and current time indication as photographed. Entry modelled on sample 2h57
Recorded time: 4h55
